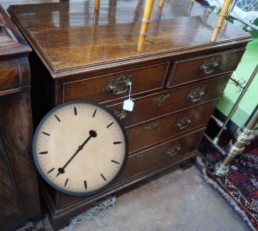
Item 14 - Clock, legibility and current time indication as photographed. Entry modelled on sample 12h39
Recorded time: 1h38
